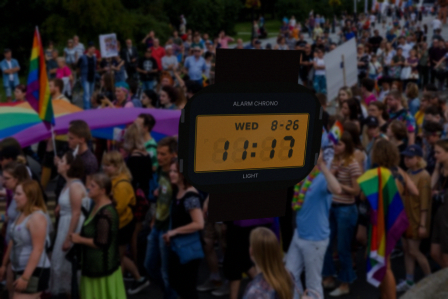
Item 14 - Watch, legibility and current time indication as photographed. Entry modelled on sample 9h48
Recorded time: 11h17
